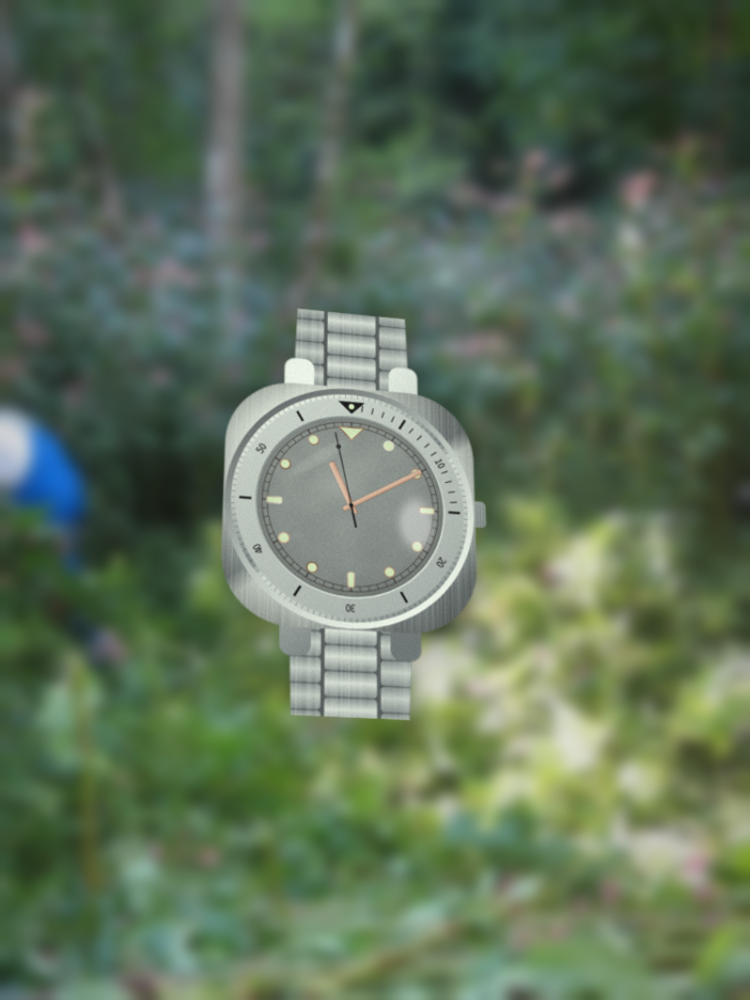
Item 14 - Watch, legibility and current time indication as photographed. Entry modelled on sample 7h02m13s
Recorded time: 11h09m58s
